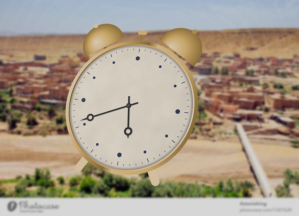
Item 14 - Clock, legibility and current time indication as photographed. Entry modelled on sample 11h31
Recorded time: 5h41
